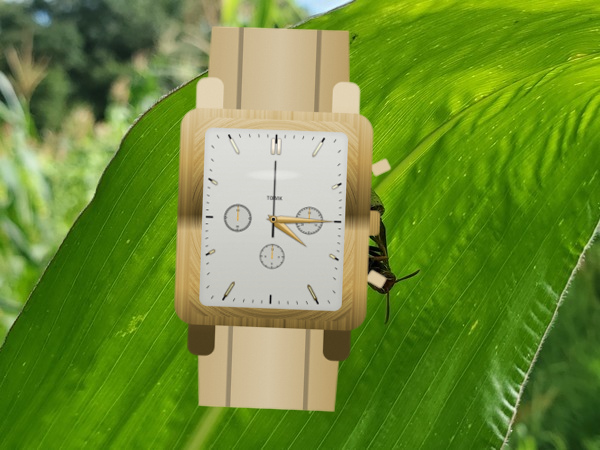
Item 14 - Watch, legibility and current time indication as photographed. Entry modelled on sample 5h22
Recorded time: 4h15
